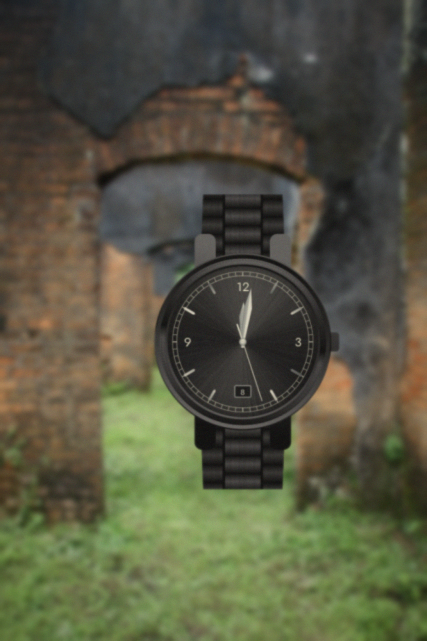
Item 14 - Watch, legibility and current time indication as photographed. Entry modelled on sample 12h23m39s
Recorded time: 12h01m27s
